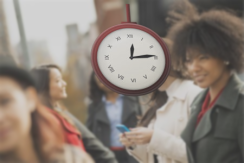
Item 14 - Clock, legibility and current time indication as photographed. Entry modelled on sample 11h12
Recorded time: 12h14
